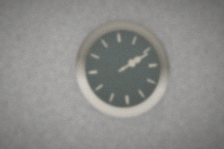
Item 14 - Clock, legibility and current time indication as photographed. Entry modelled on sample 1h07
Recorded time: 2h11
